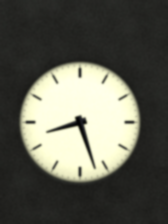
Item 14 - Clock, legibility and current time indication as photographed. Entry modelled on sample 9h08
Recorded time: 8h27
